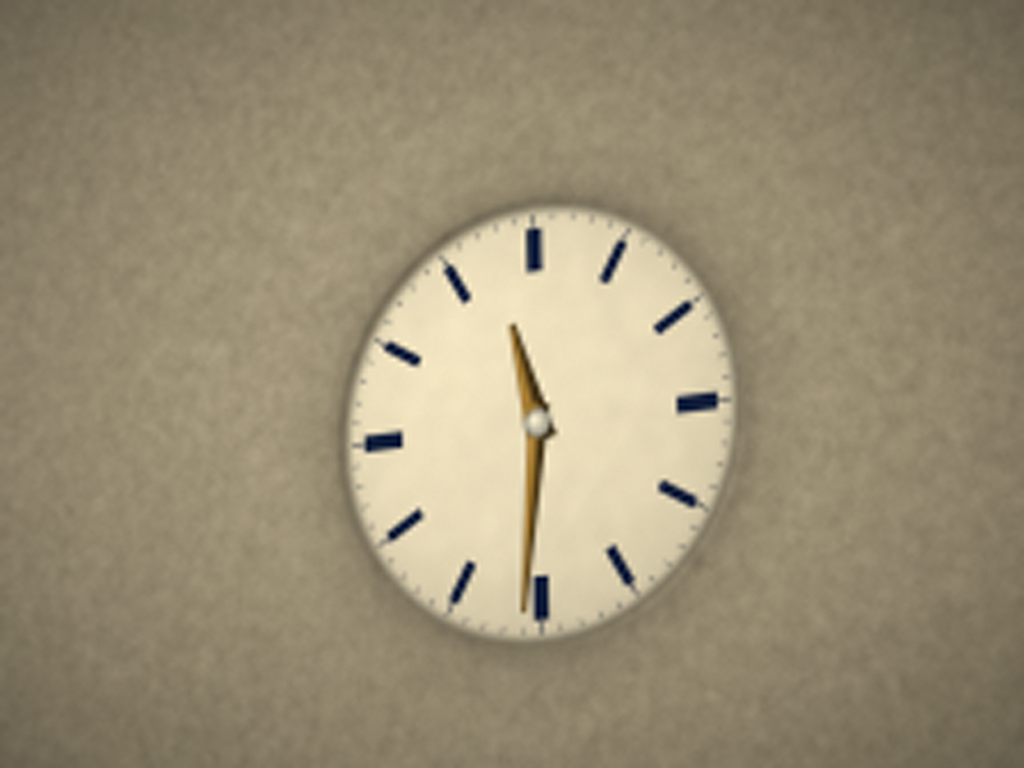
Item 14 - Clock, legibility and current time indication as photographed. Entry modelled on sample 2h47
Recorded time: 11h31
